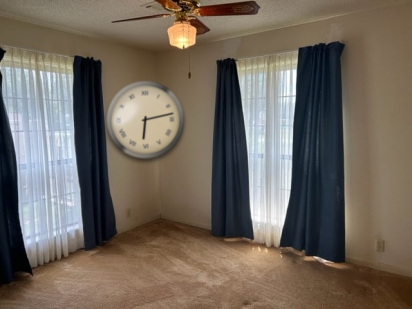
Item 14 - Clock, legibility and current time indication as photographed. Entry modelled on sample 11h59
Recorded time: 6h13
